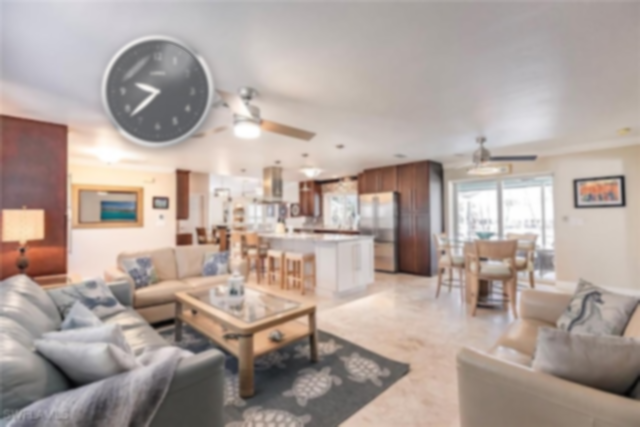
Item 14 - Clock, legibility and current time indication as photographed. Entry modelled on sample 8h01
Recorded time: 9h38
